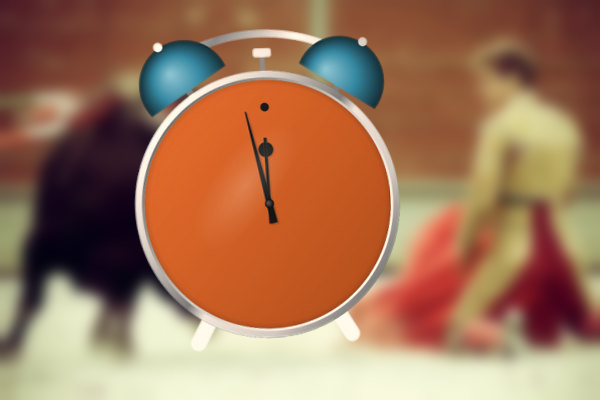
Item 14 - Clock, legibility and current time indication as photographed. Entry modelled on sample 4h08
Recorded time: 11h58
